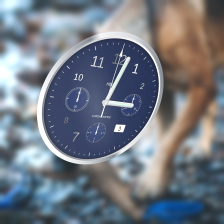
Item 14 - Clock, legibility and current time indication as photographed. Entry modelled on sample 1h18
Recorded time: 3h02
